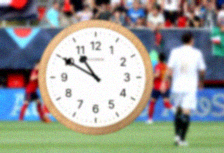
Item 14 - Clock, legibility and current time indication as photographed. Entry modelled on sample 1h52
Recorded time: 10h50
